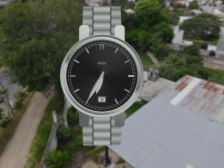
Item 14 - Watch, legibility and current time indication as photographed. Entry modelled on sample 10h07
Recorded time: 6h35
